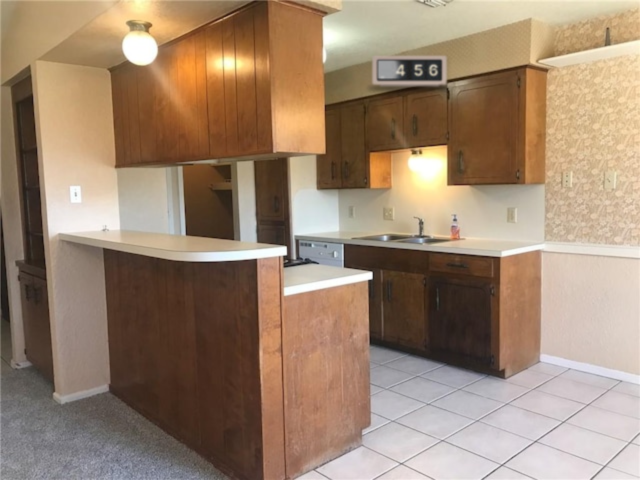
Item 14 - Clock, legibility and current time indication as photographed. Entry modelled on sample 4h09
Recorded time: 4h56
